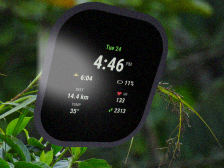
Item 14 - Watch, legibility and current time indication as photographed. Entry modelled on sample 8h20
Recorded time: 4h46
